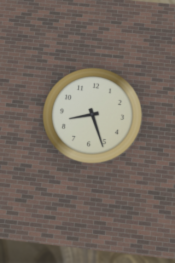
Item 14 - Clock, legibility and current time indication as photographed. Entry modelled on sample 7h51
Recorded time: 8h26
